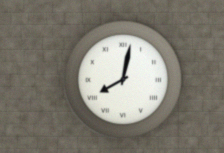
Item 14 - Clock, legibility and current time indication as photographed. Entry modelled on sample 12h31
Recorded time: 8h02
